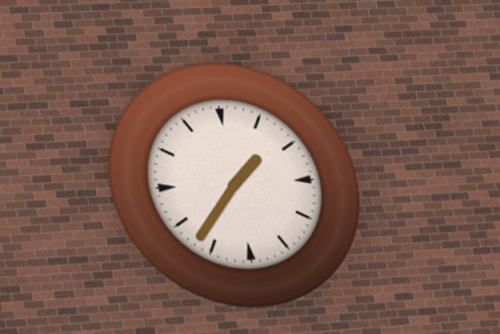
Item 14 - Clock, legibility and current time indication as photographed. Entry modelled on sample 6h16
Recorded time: 1h37
